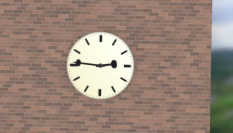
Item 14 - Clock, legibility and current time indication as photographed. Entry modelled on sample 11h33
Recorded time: 2h46
